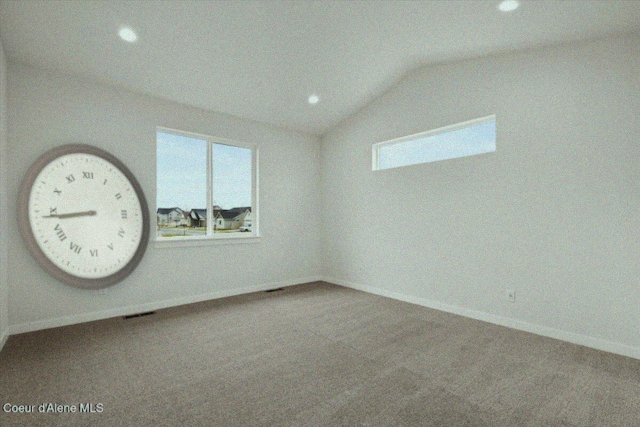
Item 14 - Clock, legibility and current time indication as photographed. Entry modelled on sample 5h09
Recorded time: 8h44
